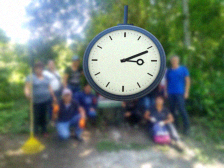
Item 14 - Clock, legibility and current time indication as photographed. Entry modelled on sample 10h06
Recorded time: 3h11
